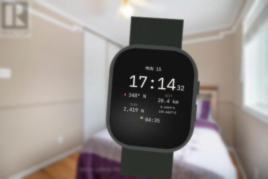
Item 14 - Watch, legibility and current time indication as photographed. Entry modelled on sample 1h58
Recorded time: 17h14
